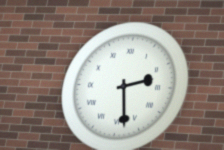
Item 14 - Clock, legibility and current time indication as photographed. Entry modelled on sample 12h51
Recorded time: 2h28
